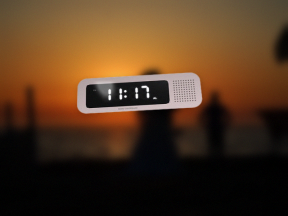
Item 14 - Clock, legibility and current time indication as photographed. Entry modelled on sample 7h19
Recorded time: 11h17
